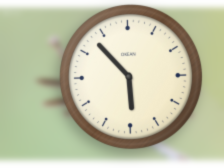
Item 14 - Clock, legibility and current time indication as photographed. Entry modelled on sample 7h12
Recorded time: 5h53
